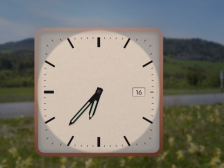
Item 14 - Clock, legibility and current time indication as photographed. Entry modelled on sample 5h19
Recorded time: 6h37
